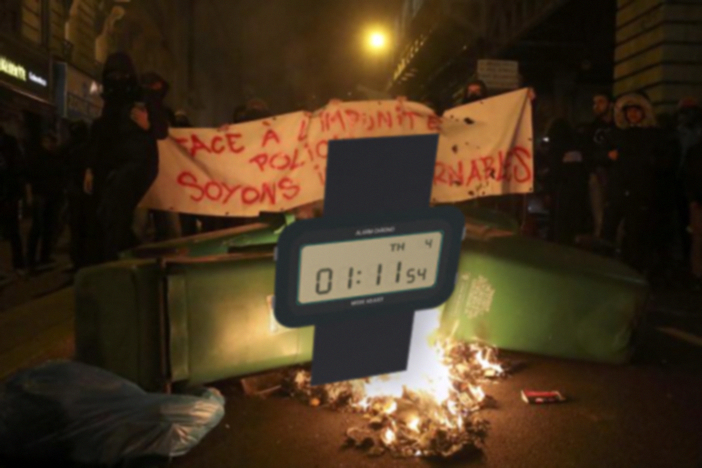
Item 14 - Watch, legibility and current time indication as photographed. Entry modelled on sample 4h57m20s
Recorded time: 1h11m54s
